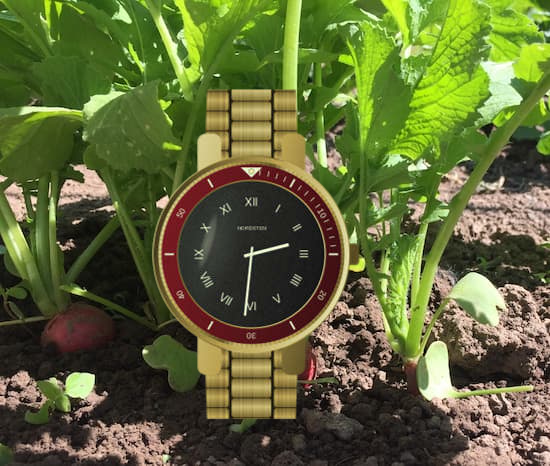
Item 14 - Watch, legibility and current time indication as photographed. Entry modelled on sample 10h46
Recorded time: 2h31
